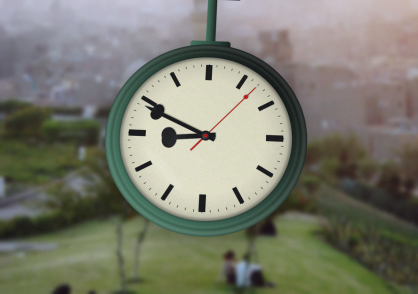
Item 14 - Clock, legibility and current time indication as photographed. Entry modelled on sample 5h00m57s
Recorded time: 8h49m07s
